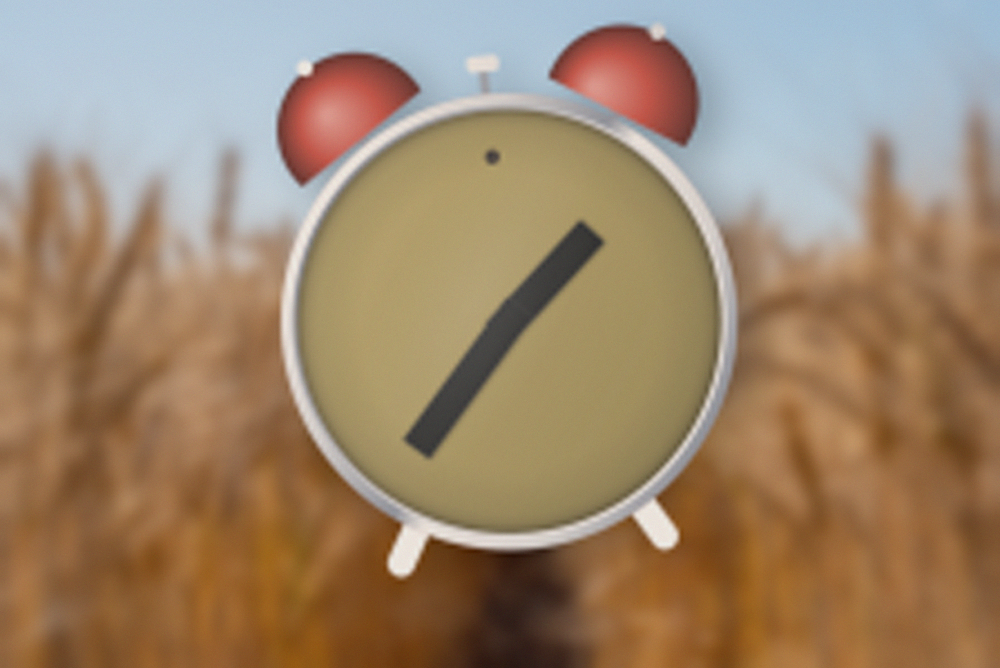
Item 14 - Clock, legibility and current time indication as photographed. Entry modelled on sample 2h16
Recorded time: 1h37
